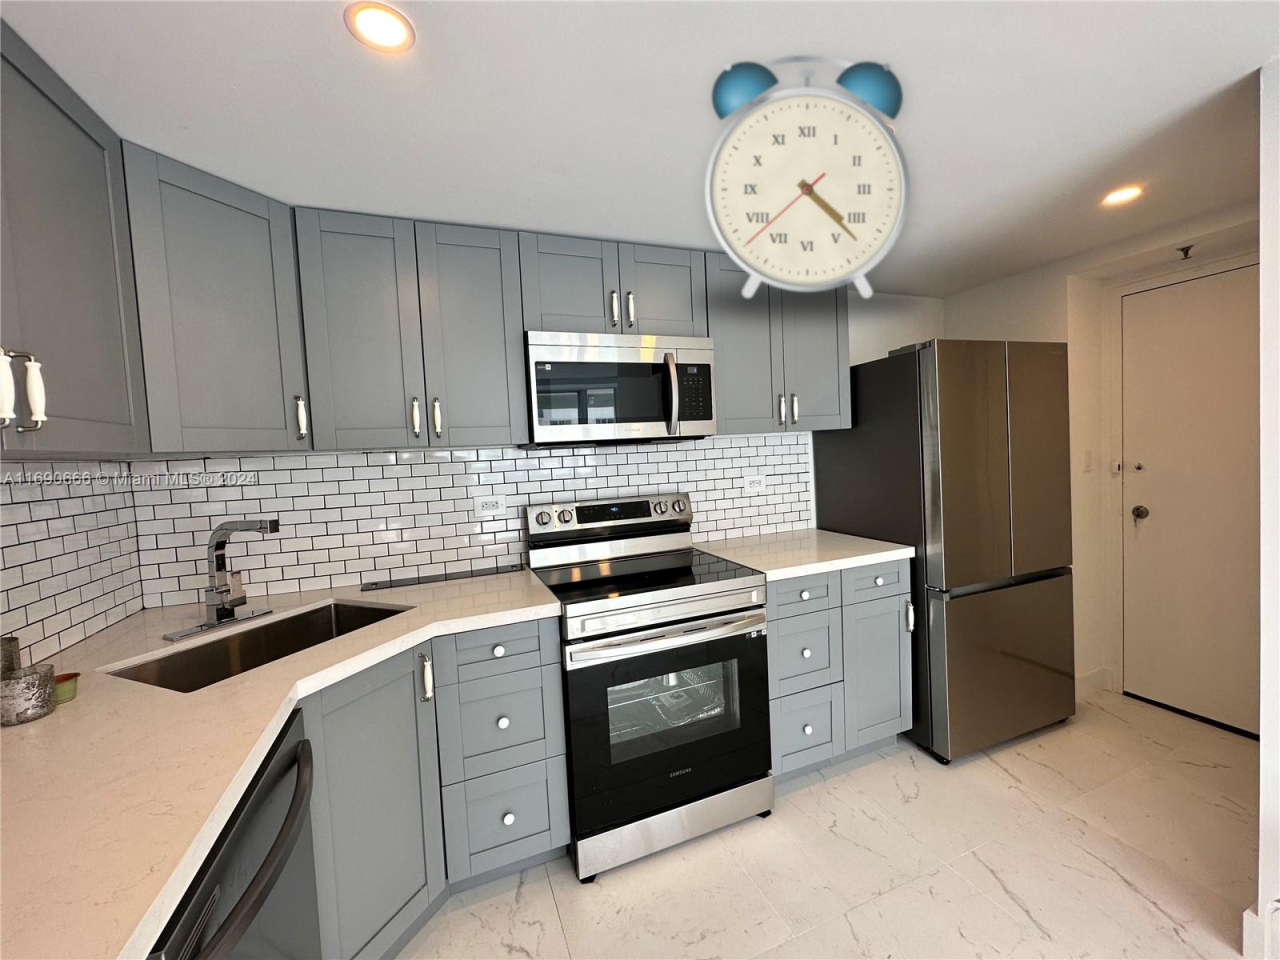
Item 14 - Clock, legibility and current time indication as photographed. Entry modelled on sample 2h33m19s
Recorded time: 4h22m38s
